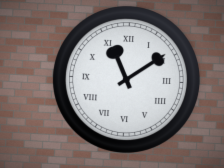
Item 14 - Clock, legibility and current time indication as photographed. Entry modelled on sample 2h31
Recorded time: 11h09
